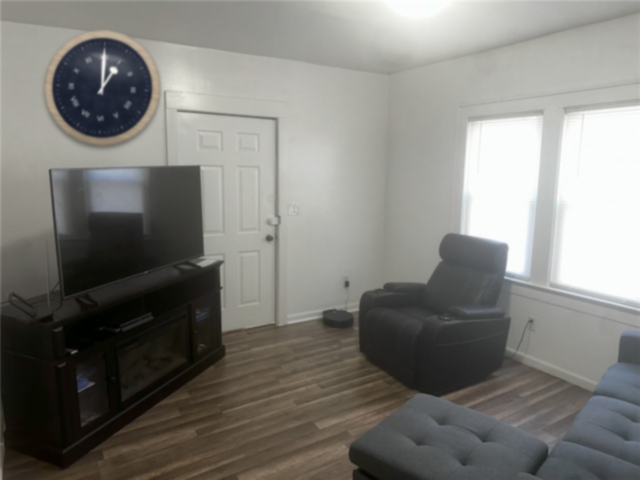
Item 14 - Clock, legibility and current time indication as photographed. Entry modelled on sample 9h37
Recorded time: 1h00
